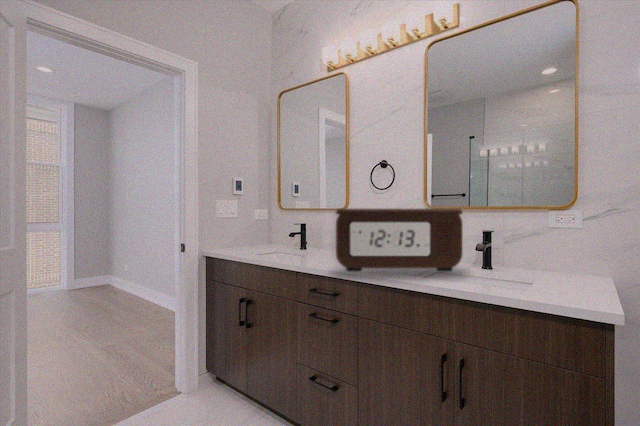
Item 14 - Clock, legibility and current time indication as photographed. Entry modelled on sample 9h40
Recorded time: 12h13
